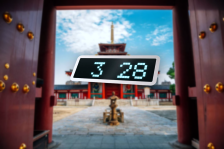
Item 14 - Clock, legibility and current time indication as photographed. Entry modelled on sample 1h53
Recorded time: 3h28
